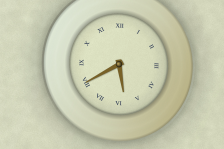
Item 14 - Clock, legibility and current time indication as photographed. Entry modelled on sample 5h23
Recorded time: 5h40
